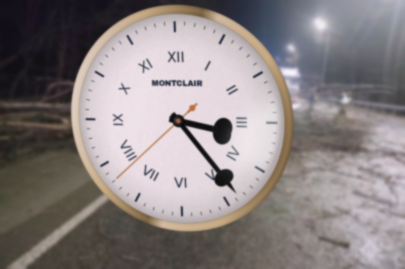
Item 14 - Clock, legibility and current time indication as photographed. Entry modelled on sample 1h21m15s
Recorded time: 3h23m38s
